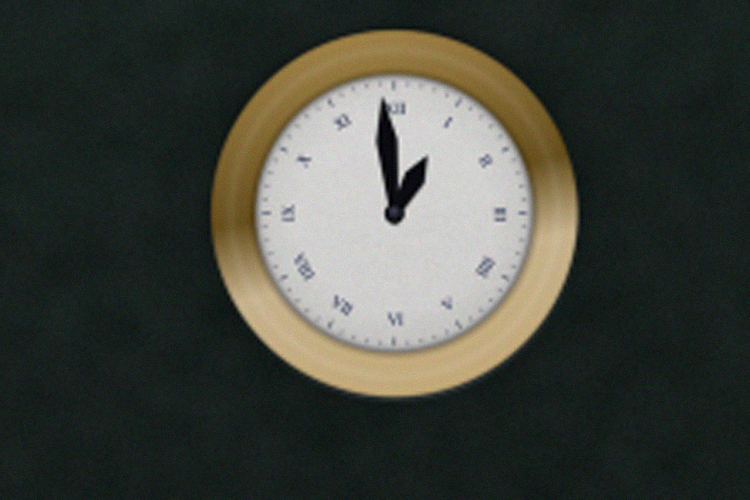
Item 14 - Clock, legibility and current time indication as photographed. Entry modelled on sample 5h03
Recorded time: 12h59
